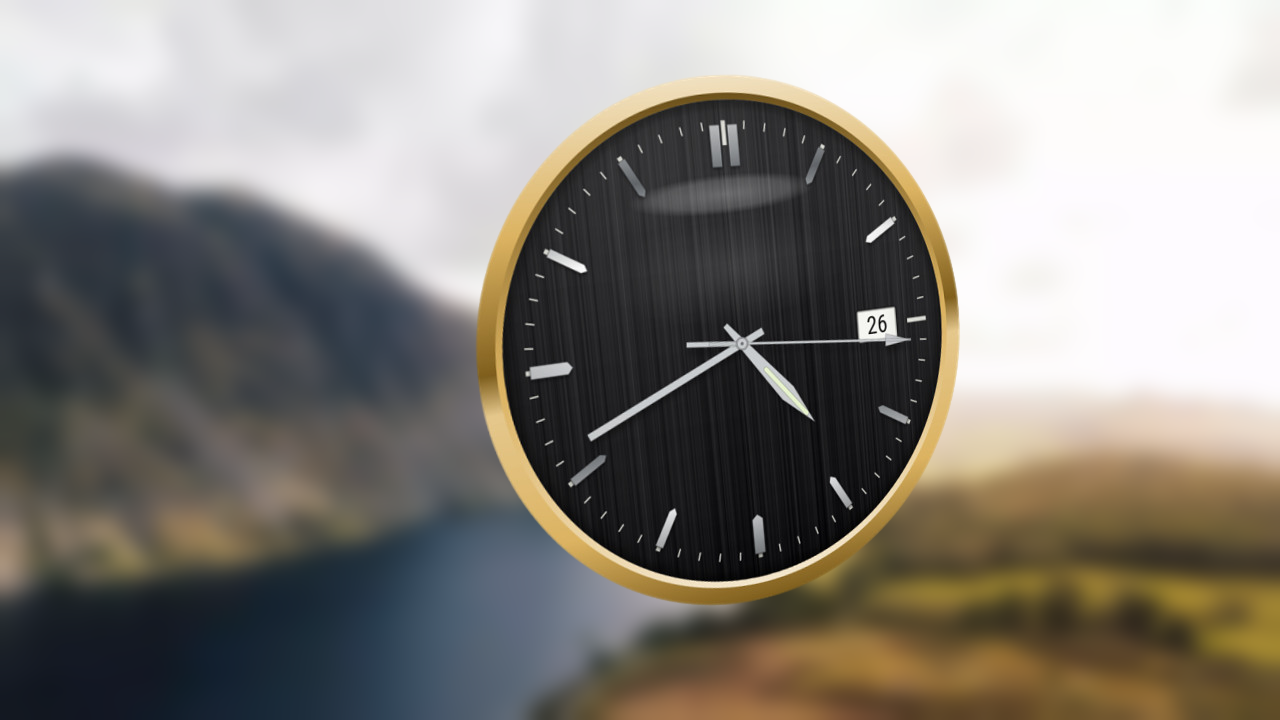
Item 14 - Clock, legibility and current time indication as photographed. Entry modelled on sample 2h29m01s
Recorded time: 4h41m16s
